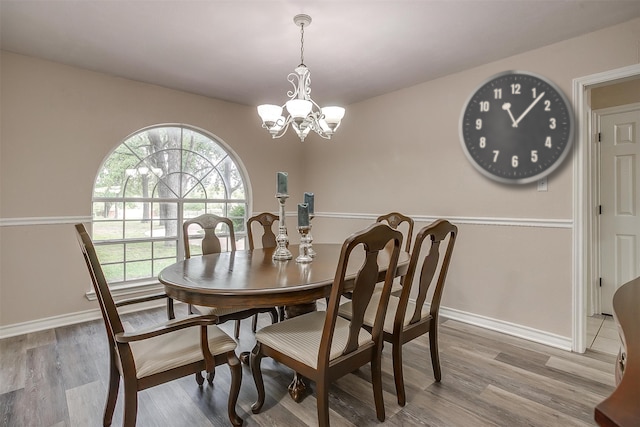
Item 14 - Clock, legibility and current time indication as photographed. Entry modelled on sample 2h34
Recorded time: 11h07
